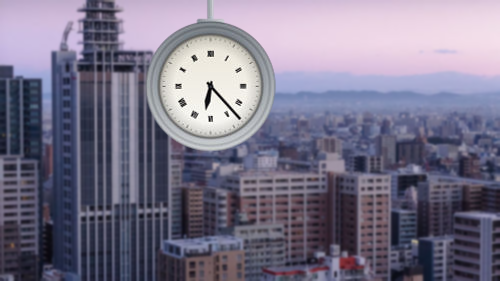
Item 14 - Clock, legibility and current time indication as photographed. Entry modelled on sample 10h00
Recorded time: 6h23
